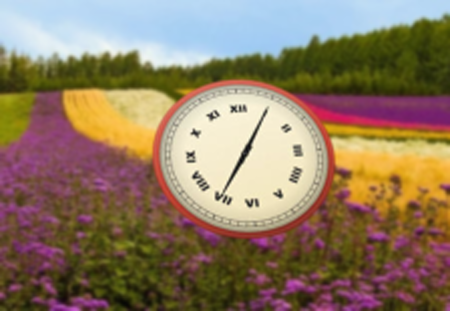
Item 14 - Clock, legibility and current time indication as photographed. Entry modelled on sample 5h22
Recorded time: 7h05
